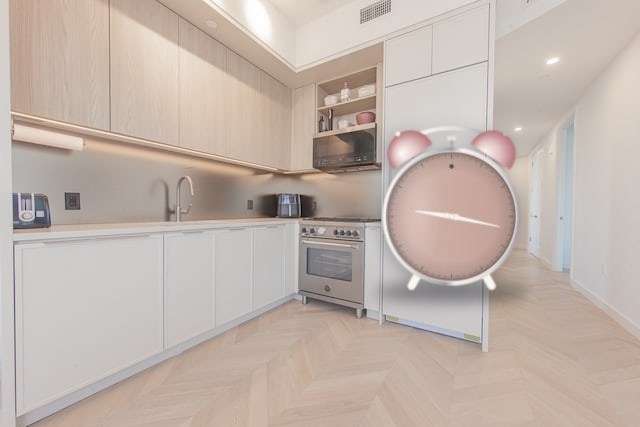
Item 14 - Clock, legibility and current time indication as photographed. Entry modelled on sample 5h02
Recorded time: 9h17
